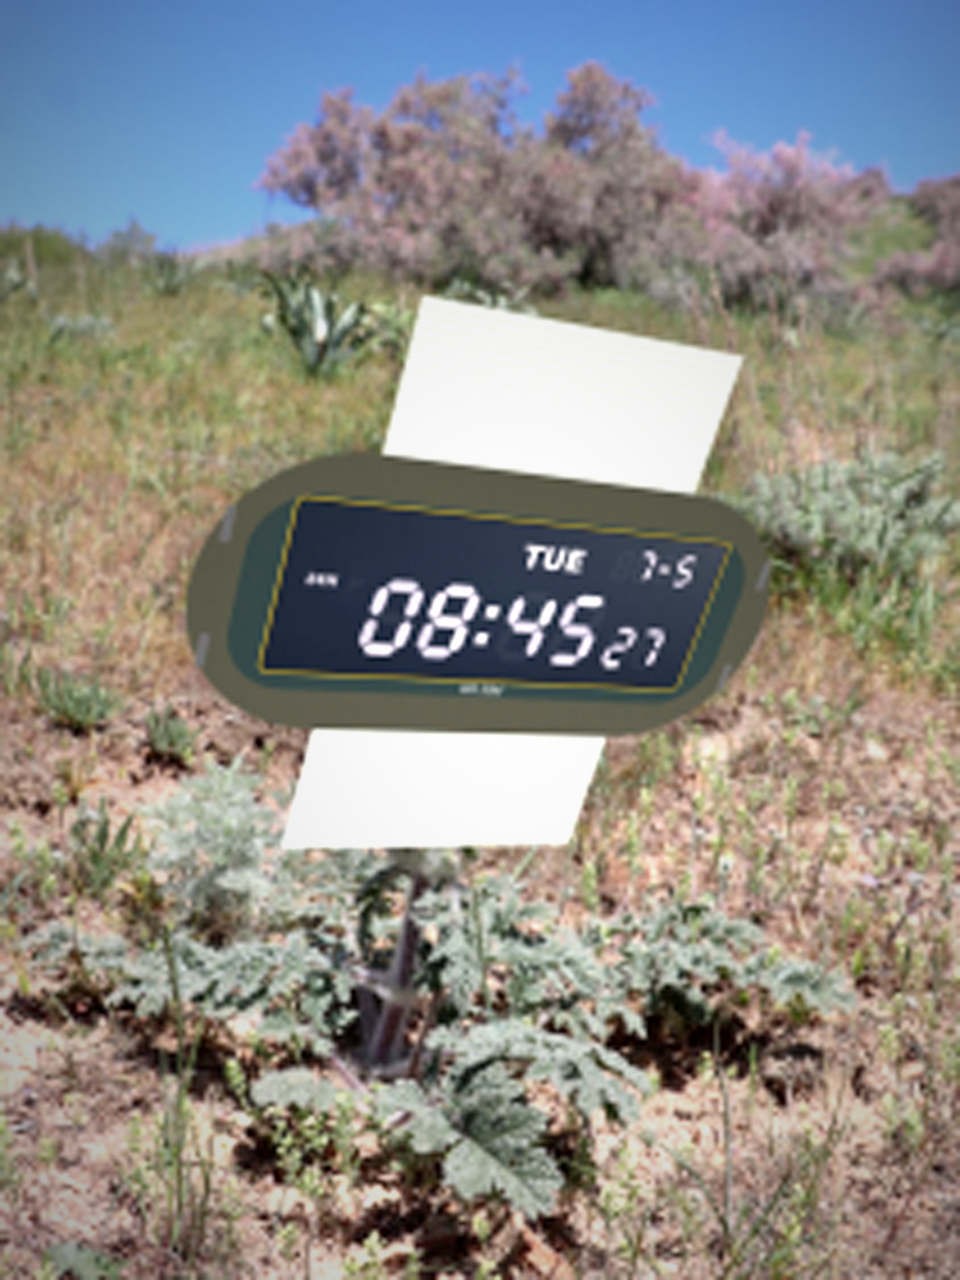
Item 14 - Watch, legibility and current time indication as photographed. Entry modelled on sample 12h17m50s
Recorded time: 8h45m27s
